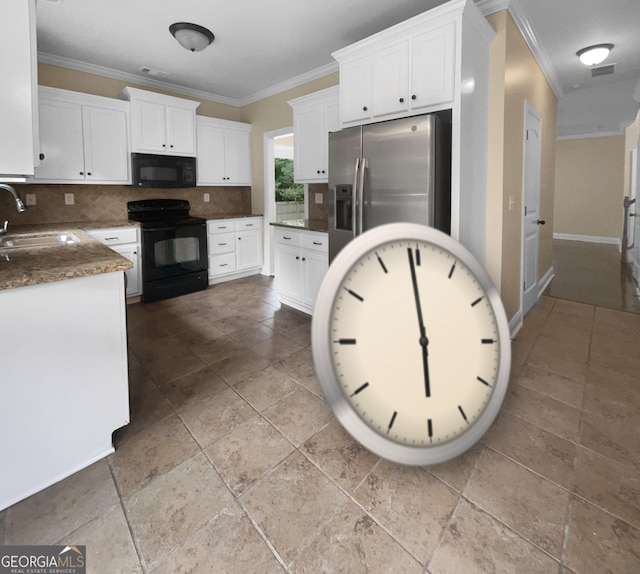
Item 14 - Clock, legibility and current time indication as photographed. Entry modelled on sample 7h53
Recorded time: 5h59
